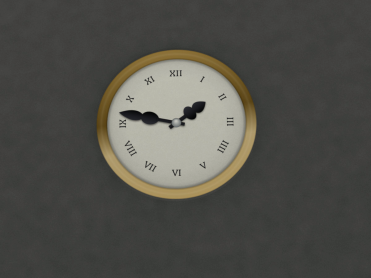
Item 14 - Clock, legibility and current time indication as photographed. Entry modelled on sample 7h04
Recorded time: 1h47
